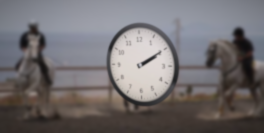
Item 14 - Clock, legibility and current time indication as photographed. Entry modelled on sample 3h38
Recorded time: 2h10
